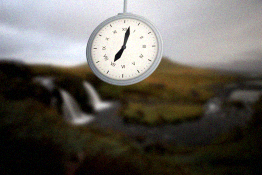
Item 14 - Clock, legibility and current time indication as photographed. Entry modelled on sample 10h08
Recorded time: 7h02
